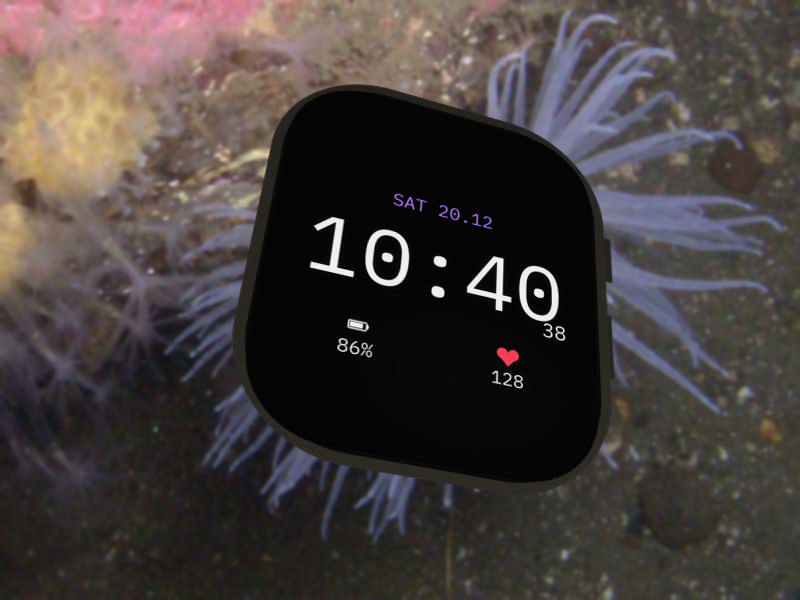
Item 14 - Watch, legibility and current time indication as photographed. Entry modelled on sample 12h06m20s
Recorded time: 10h40m38s
